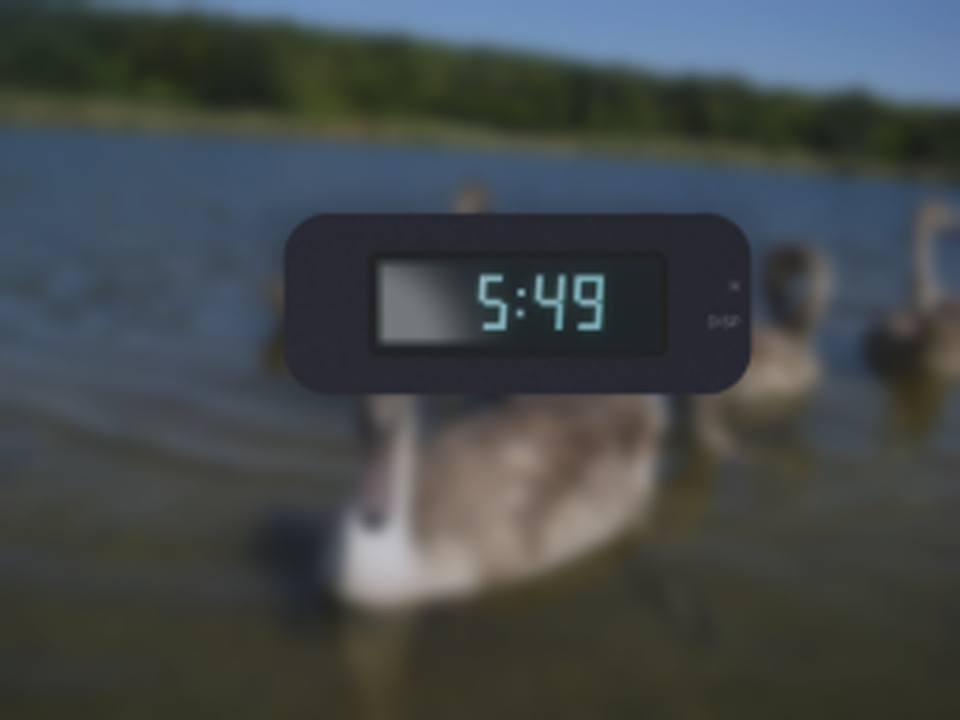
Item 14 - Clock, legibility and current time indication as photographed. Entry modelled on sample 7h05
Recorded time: 5h49
